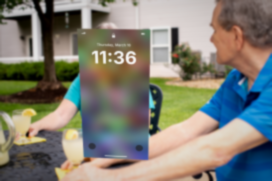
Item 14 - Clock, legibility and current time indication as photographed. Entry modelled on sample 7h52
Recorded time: 11h36
